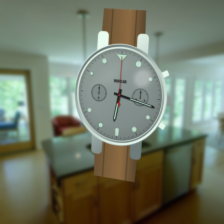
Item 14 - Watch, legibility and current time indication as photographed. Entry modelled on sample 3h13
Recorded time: 6h17
